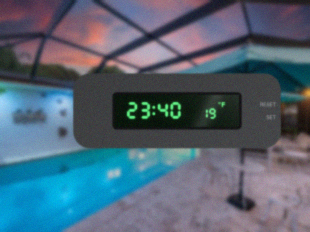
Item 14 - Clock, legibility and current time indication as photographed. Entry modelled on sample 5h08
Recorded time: 23h40
